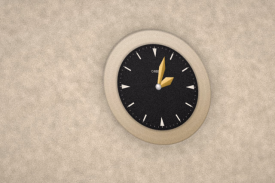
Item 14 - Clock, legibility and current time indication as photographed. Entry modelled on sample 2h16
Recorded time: 2h03
